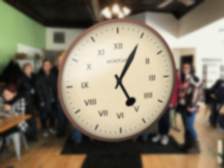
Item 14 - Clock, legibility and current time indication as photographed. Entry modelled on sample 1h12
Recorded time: 5h05
